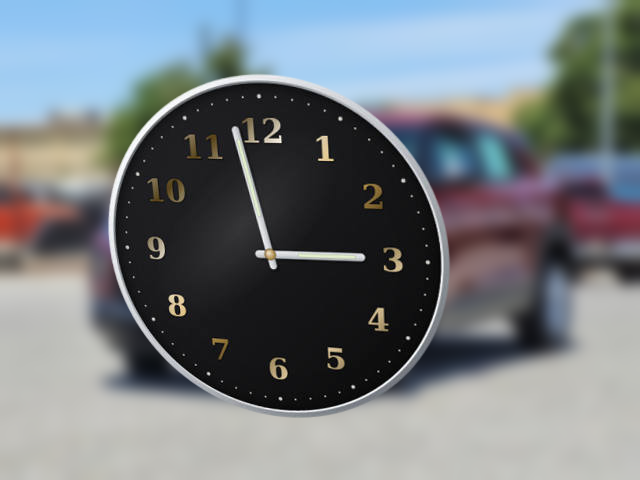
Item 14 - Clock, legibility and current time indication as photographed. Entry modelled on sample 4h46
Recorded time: 2h58
